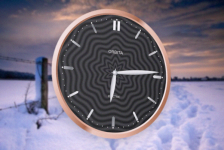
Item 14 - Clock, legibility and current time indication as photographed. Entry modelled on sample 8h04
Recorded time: 6h14
